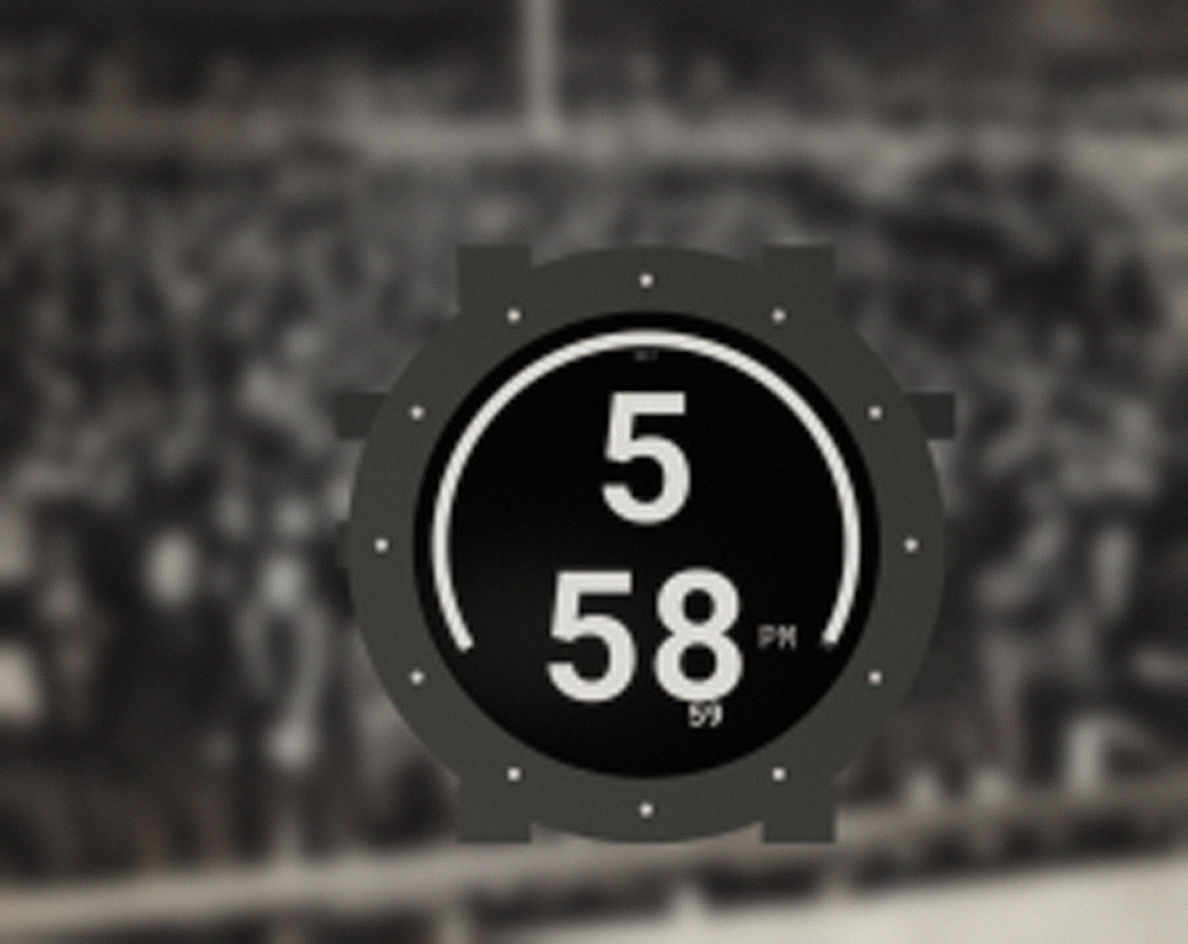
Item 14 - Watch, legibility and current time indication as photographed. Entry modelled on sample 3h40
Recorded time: 5h58
